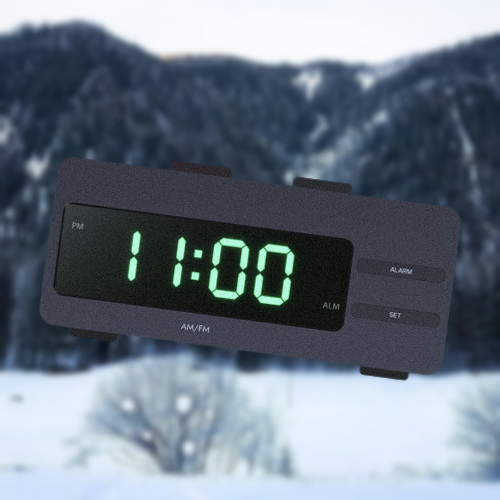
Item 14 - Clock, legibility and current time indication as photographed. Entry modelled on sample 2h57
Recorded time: 11h00
